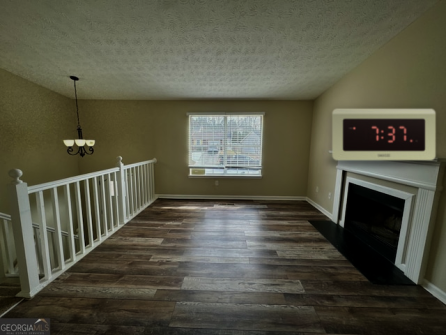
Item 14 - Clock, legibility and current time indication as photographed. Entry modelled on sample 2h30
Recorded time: 7h37
